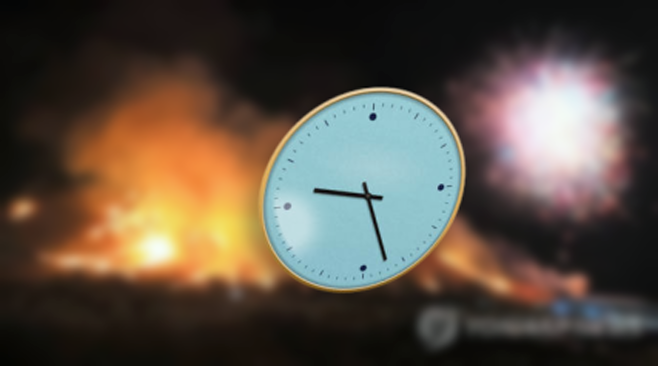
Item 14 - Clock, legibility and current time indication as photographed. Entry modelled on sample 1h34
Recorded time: 9h27
